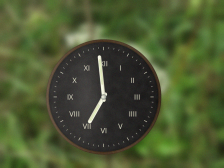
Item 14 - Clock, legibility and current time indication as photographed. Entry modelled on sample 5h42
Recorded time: 6h59
